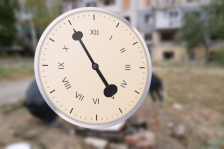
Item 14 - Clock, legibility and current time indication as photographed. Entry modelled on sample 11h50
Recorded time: 4h55
